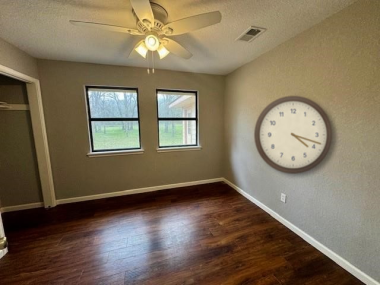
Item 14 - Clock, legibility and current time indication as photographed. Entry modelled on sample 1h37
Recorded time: 4h18
